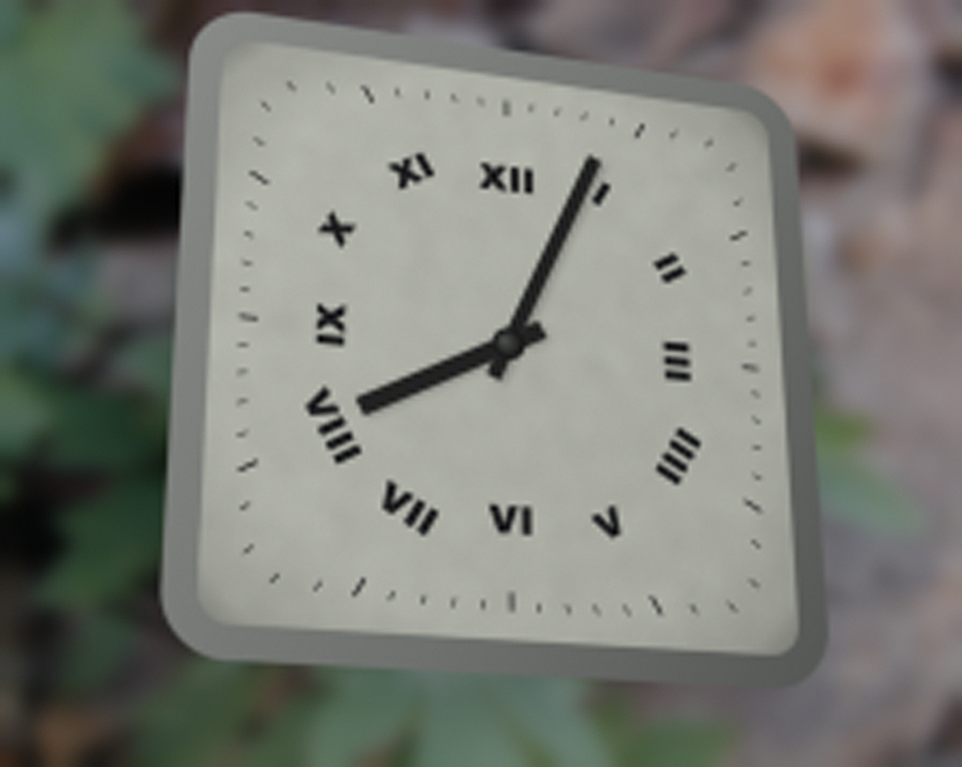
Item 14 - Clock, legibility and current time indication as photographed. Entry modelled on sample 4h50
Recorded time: 8h04
